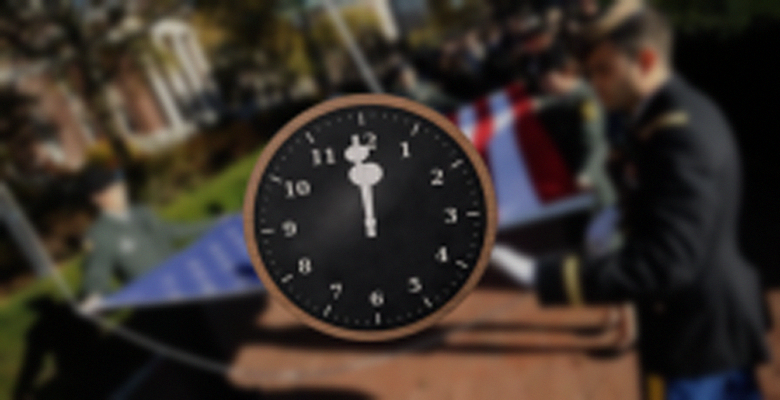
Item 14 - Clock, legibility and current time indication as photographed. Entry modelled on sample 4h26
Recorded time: 11h59
